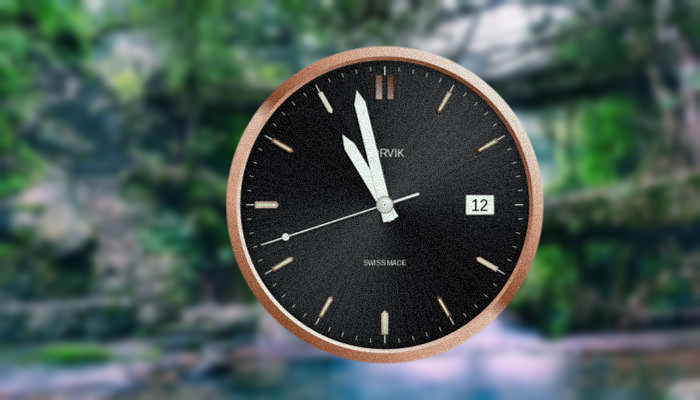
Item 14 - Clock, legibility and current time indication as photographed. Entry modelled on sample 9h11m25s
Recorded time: 10h57m42s
